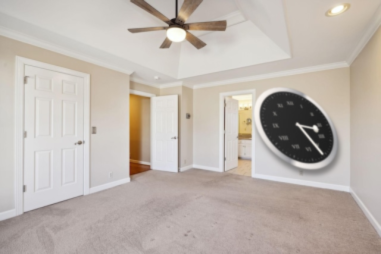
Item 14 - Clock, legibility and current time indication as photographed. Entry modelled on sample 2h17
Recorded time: 3h26
